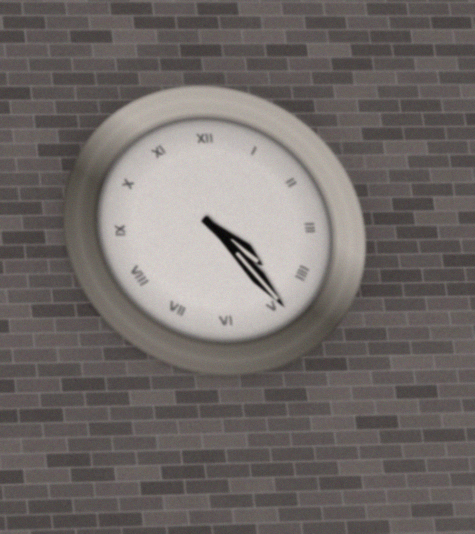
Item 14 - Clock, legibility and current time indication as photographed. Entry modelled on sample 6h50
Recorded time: 4h24
